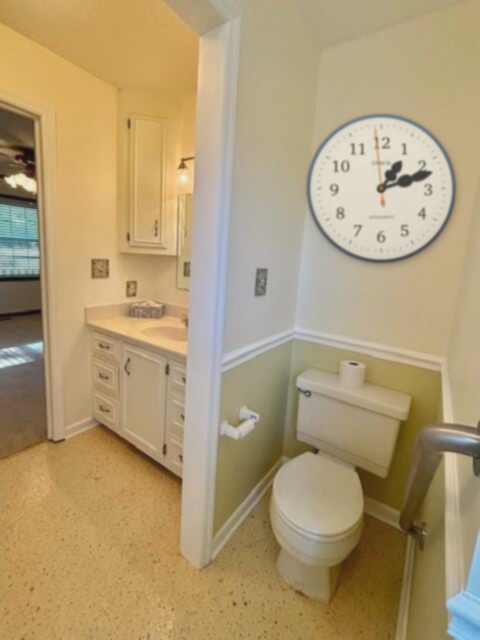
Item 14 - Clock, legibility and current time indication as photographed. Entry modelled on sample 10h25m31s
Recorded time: 1h11m59s
